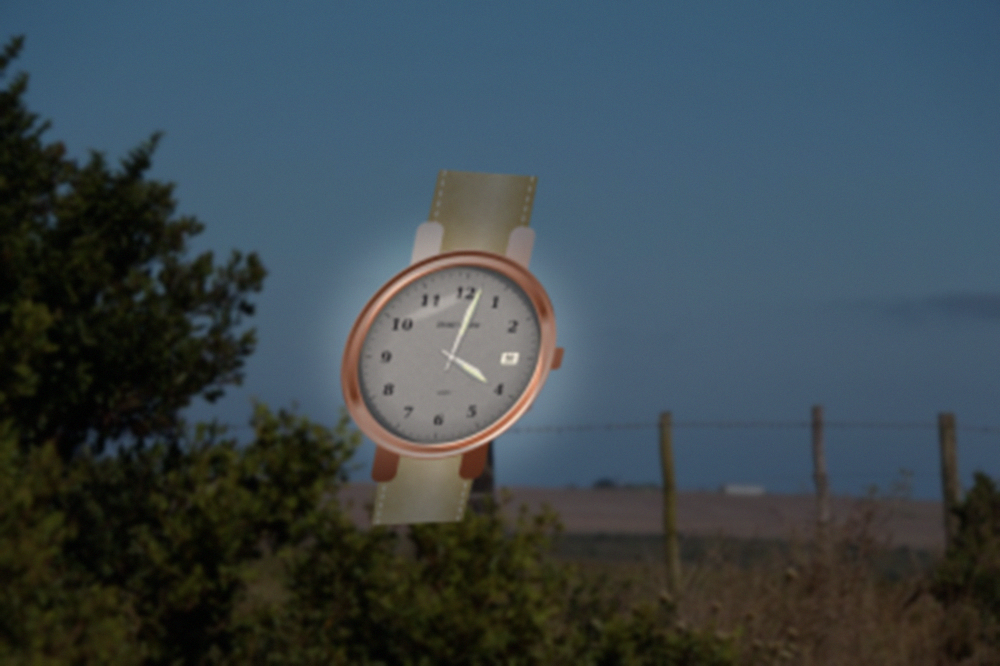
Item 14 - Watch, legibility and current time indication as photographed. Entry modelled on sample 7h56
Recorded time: 4h02
